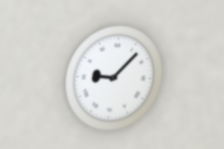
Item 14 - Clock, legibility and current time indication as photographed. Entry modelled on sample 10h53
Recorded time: 9h07
